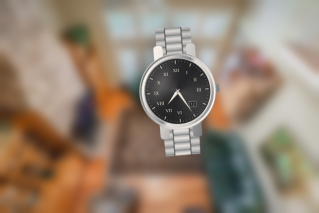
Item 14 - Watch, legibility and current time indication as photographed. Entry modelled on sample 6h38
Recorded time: 7h25
